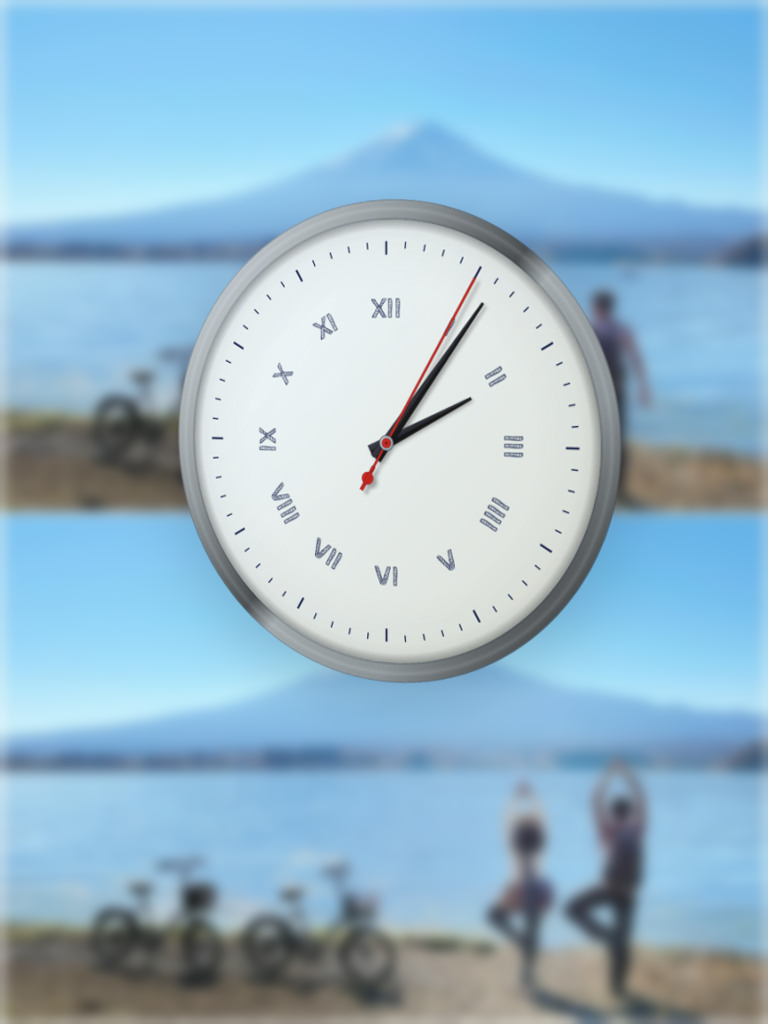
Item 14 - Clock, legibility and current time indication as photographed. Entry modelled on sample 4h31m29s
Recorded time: 2h06m05s
